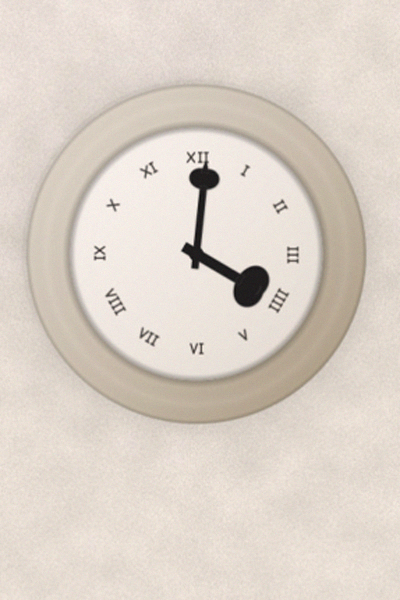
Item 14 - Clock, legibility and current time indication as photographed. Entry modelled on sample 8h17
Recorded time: 4h01
